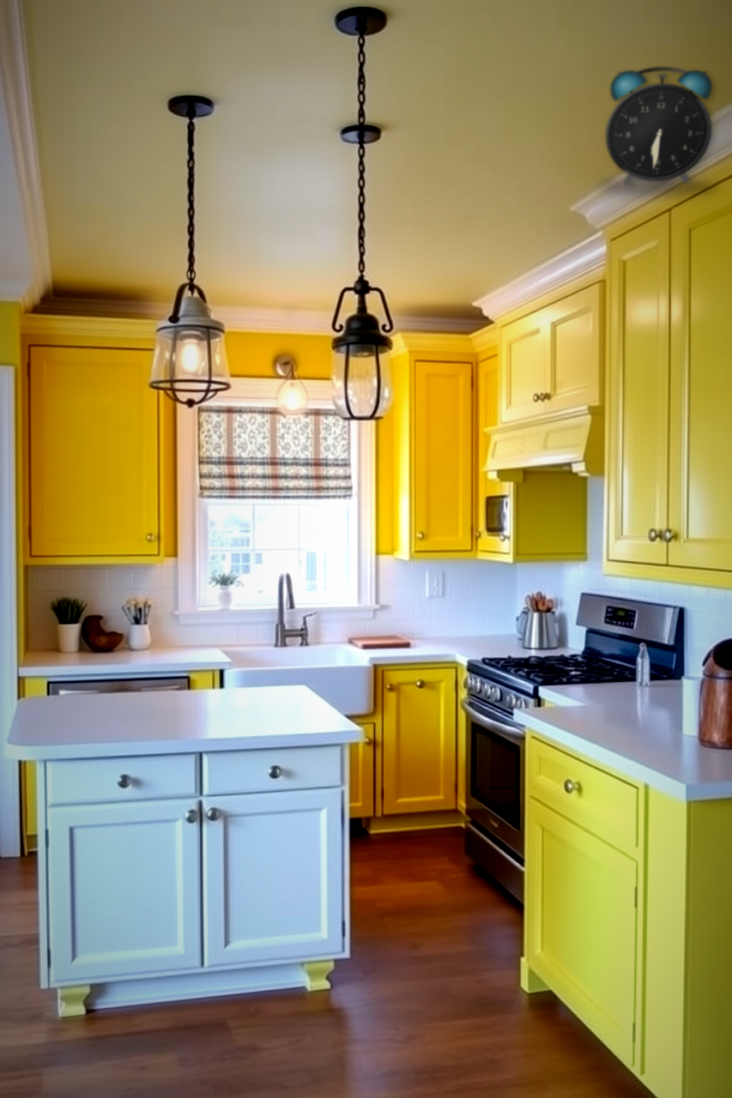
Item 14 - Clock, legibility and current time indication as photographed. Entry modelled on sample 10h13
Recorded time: 6h31
